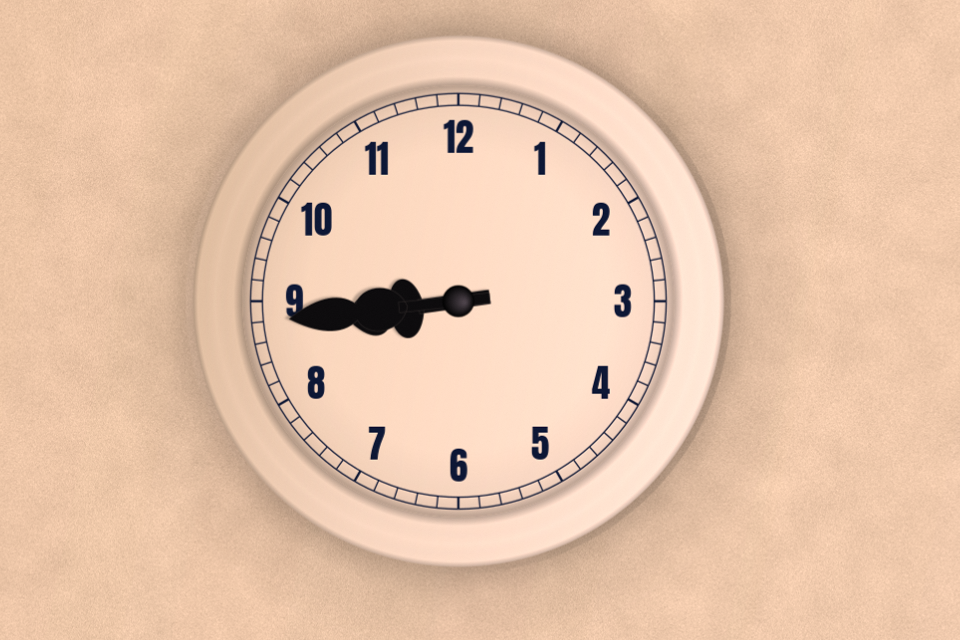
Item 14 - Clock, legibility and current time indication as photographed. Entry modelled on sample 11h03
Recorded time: 8h44
